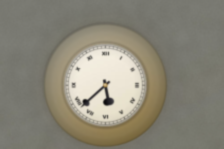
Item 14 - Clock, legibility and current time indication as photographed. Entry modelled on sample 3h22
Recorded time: 5h38
